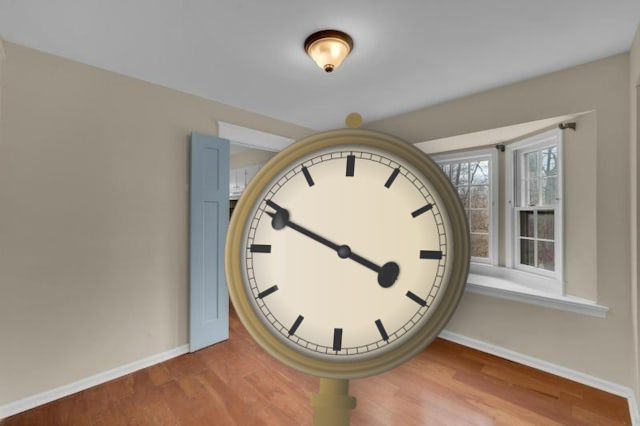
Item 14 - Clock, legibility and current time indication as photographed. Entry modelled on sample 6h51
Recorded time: 3h49
